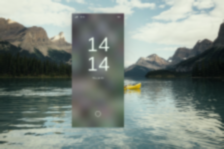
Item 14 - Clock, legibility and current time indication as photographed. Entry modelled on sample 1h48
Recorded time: 14h14
